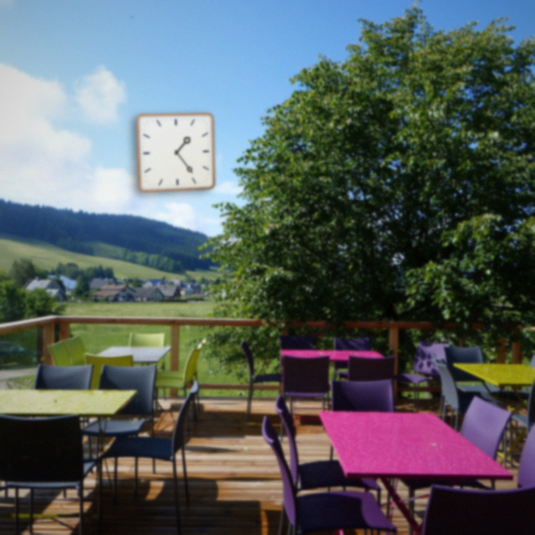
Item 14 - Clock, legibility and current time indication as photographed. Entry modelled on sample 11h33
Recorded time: 1h24
